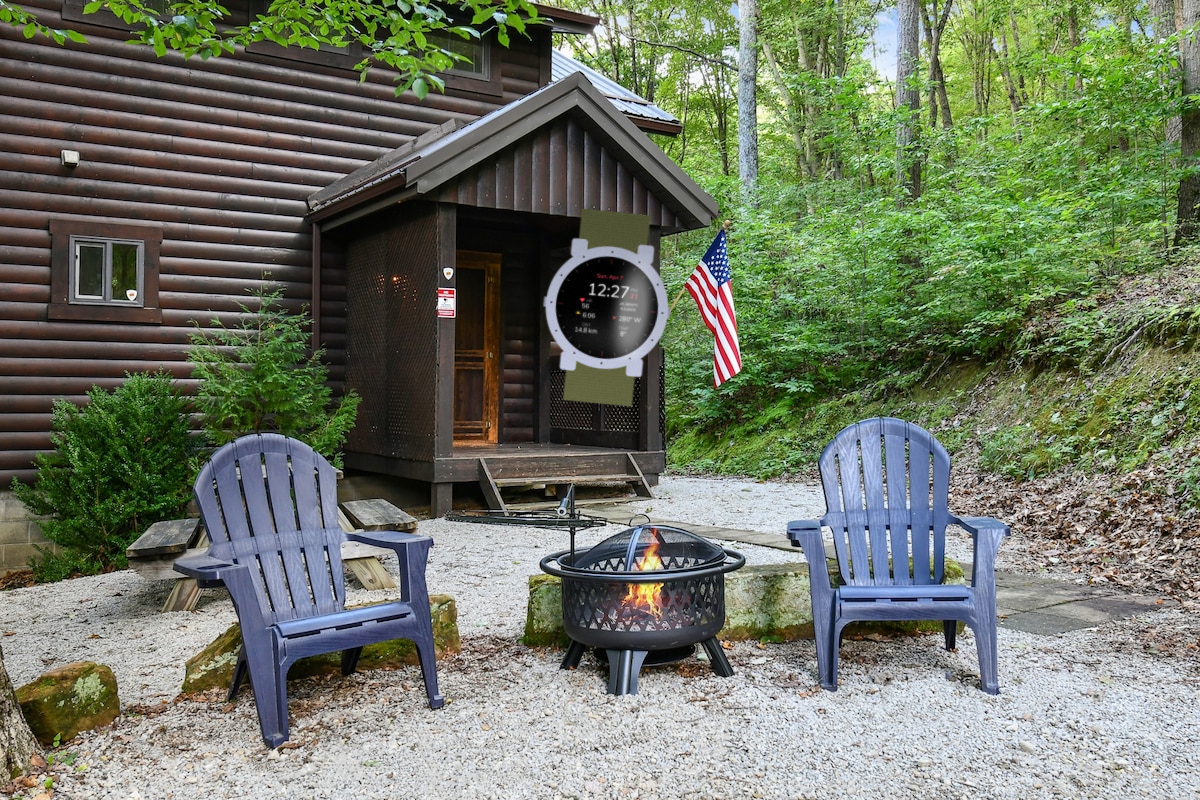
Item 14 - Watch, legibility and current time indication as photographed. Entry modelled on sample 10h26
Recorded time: 12h27
